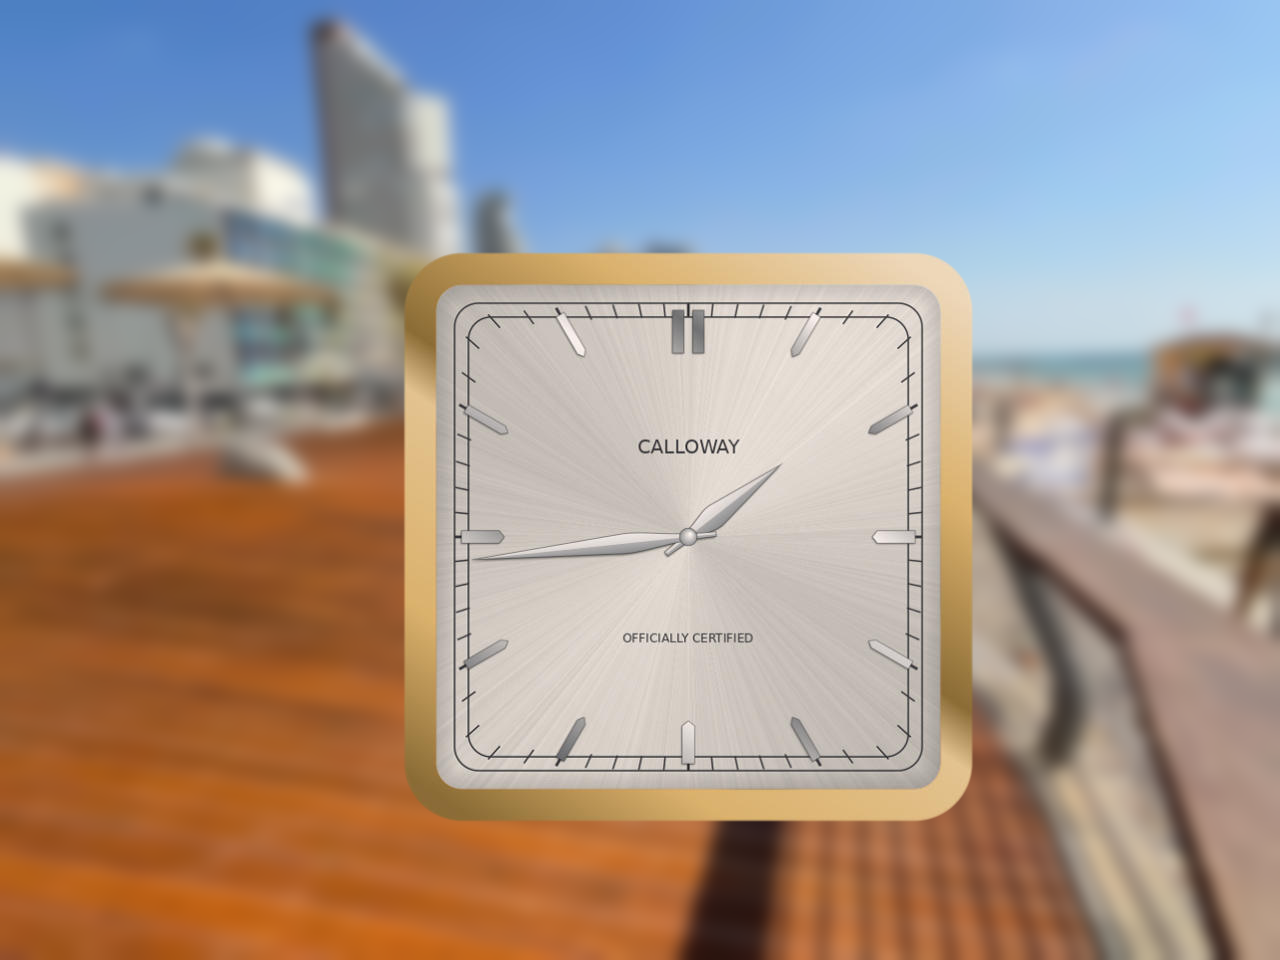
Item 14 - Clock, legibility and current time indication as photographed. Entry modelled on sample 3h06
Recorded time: 1h44
